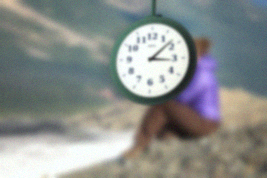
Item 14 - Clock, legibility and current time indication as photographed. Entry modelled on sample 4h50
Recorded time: 3h08
